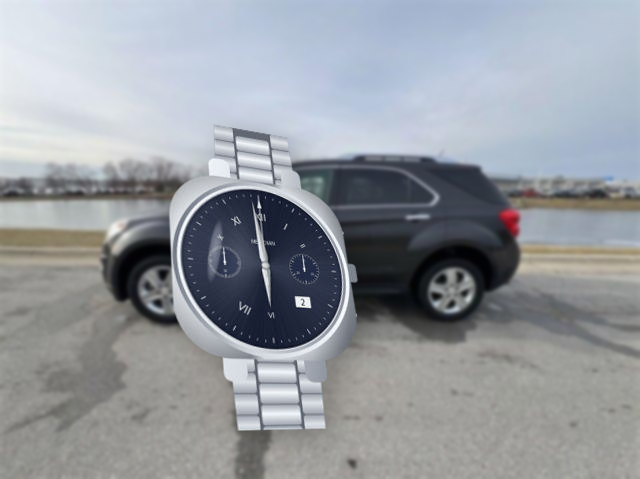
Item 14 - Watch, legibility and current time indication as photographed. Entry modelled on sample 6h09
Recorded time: 5h59
